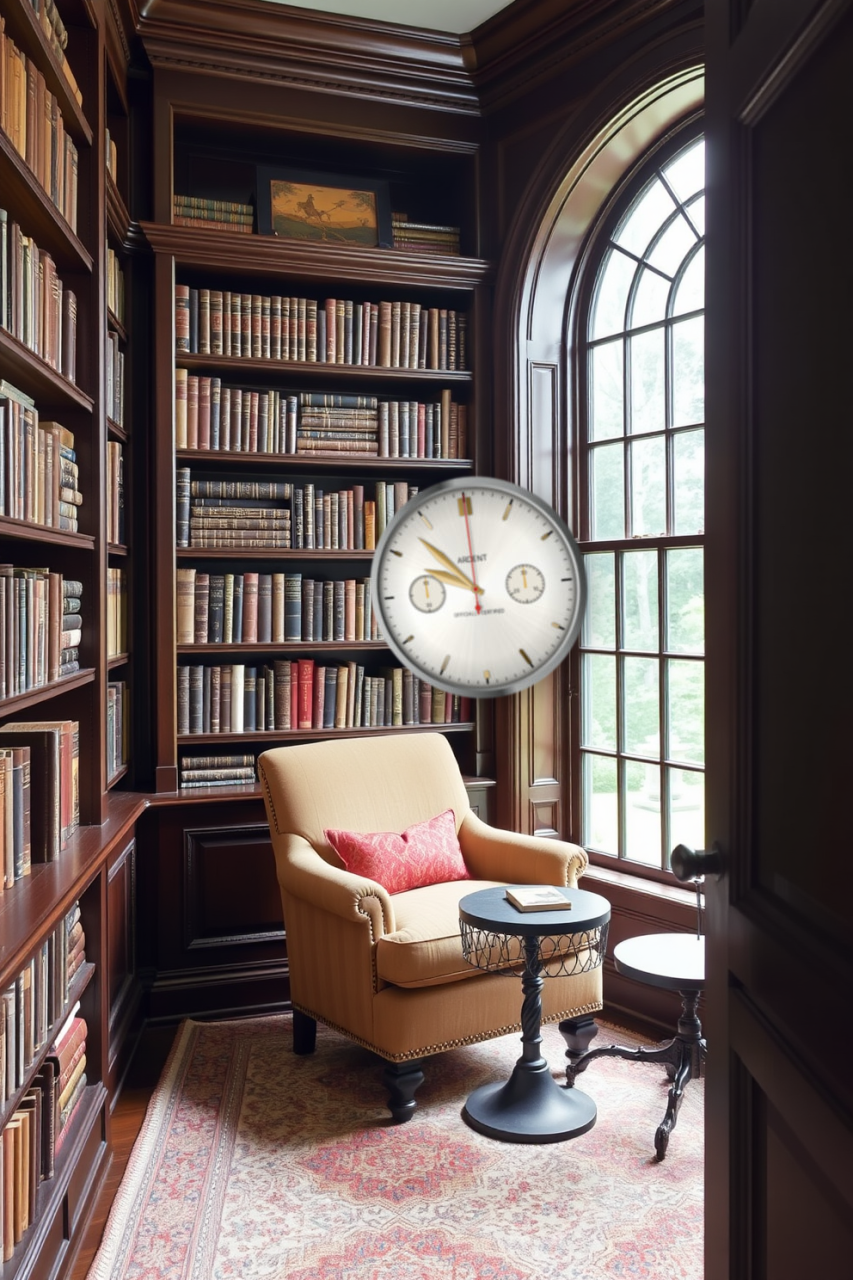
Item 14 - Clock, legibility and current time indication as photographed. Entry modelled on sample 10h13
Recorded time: 9h53
